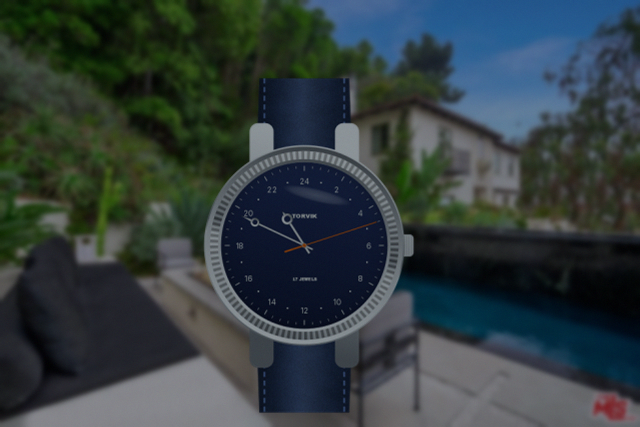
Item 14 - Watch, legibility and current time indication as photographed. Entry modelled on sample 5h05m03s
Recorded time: 21h49m12s
